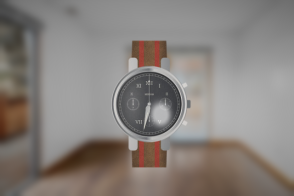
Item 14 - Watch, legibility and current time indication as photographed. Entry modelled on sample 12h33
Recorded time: 6h32
